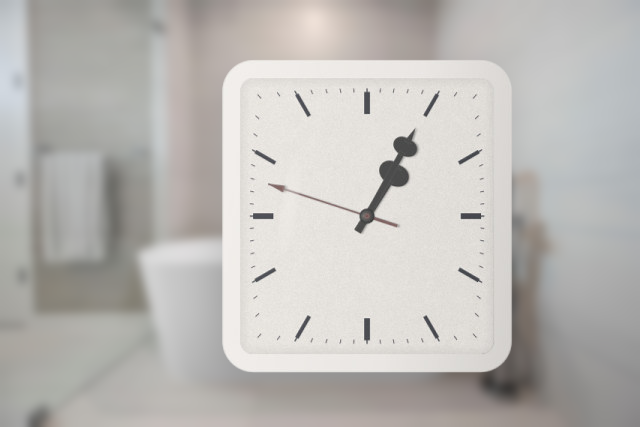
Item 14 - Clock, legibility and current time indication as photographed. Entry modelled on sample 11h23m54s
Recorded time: 1h04m48s
